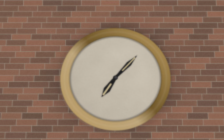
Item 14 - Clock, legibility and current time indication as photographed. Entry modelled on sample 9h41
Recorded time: 7h07
